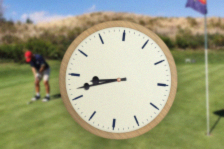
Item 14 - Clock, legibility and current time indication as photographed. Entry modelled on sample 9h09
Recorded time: 8h42
